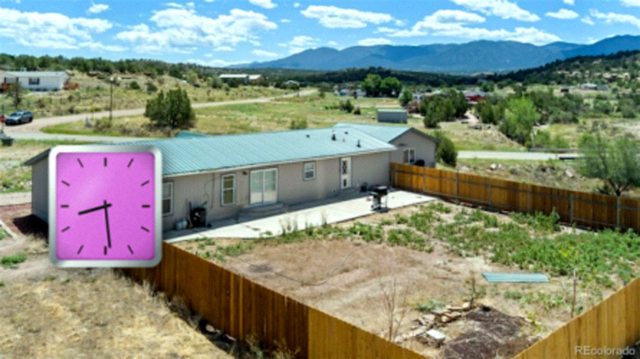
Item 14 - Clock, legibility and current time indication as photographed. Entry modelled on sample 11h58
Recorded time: 8h29
